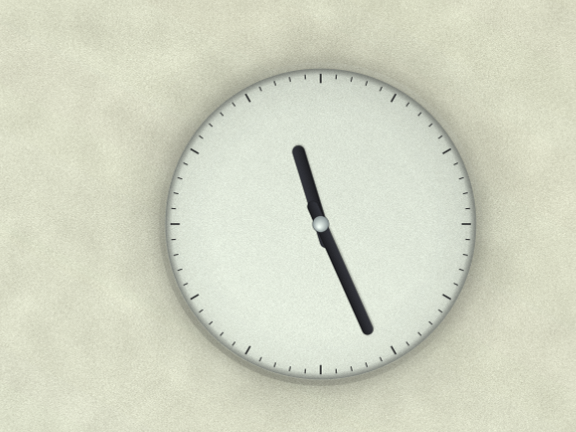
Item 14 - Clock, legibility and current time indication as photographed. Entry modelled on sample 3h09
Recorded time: 11h26
